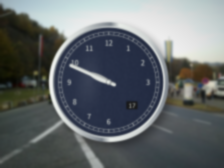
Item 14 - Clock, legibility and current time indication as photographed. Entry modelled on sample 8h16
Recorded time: 9h49
